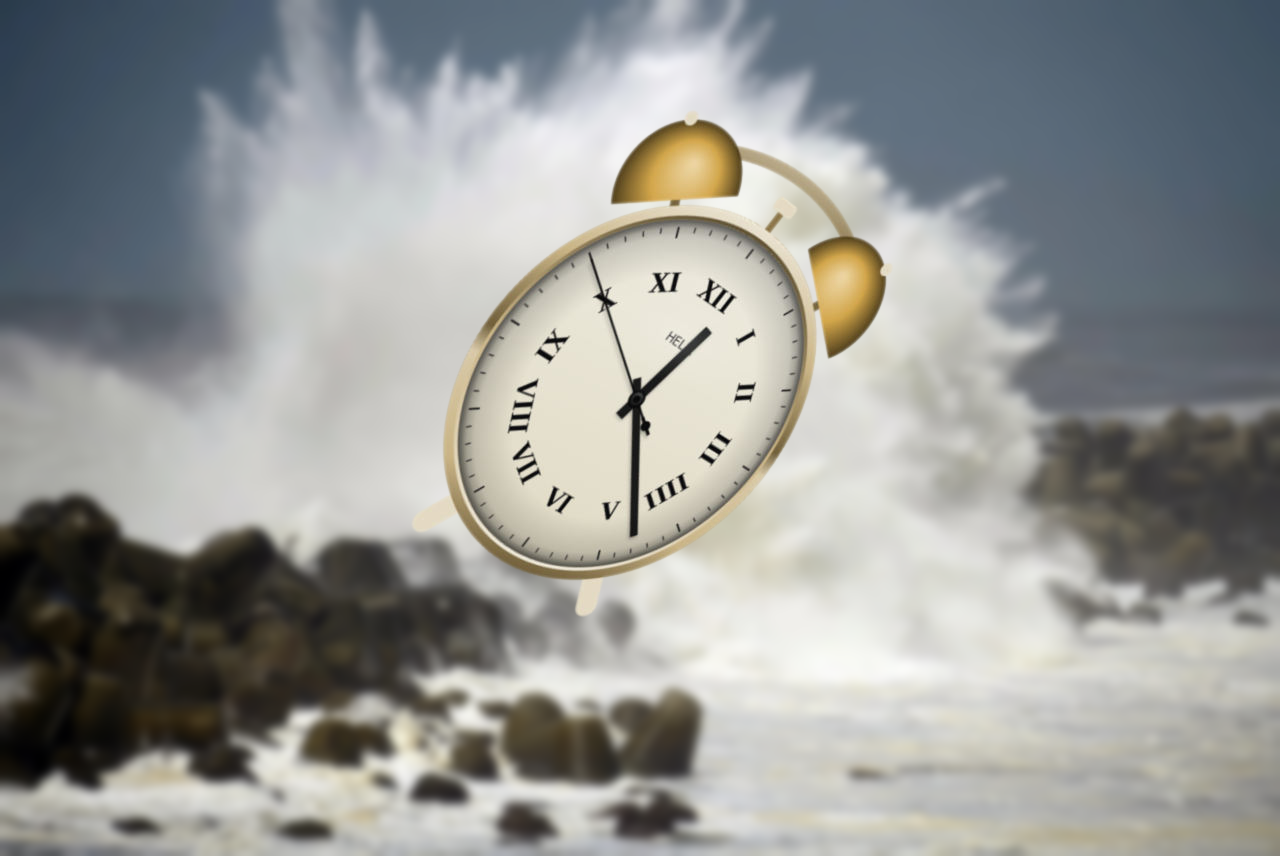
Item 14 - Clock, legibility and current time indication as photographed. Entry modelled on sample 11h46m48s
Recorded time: 12h22m50s
